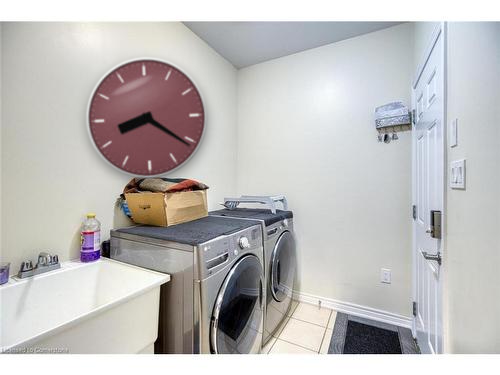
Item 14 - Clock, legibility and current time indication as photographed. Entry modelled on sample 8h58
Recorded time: 8h21
